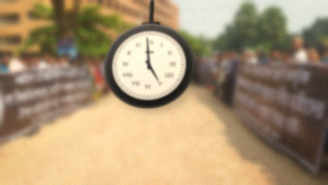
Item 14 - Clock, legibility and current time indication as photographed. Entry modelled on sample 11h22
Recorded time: 4h59
